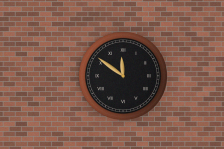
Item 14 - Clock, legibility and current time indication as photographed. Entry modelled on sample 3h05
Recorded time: 11h51
